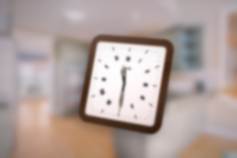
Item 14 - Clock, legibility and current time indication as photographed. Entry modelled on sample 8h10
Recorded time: 11h30
